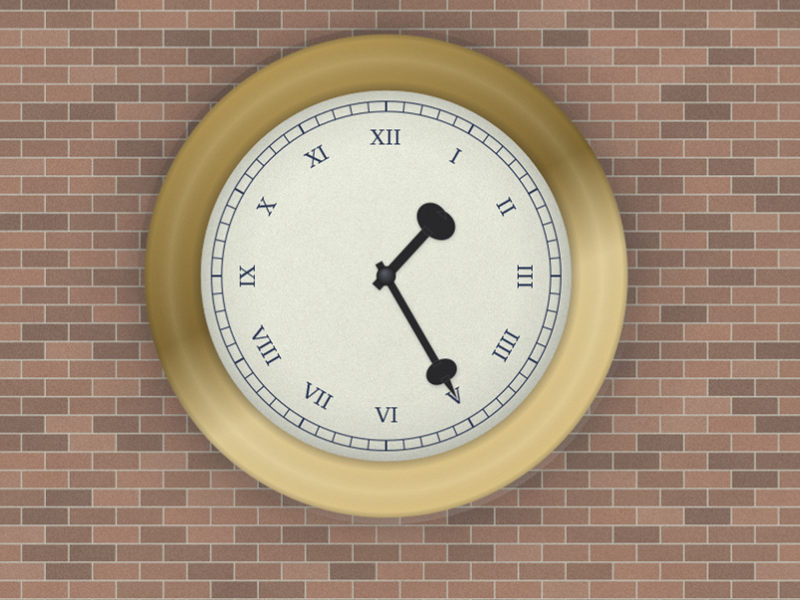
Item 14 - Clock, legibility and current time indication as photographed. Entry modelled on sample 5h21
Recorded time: 1h25
